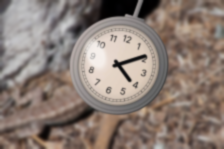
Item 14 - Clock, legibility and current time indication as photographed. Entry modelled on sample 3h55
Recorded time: 4h09
